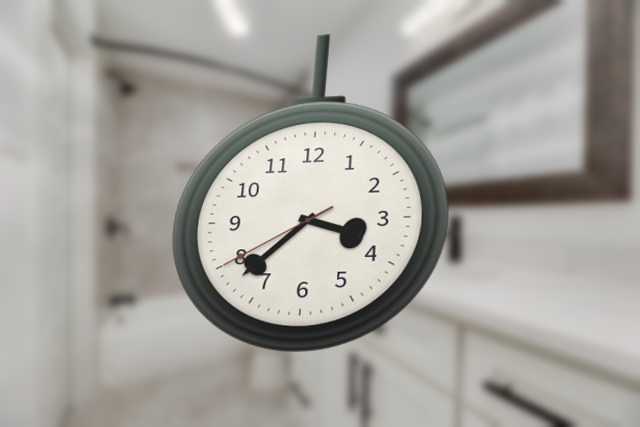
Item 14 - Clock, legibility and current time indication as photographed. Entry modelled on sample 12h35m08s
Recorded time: 3h37m40s
